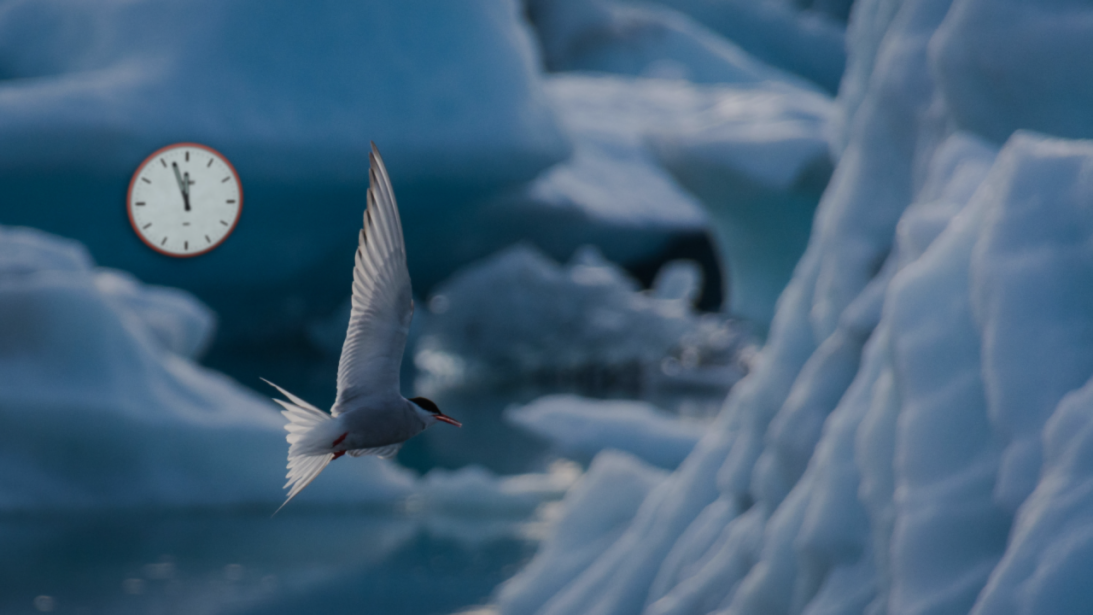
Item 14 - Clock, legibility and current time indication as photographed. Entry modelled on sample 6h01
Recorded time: 11h57
